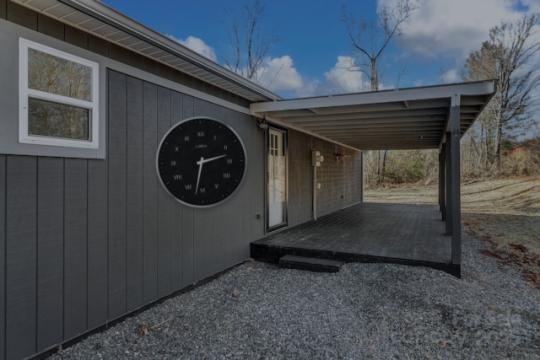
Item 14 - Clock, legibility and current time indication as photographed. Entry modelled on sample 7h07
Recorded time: 2h32
